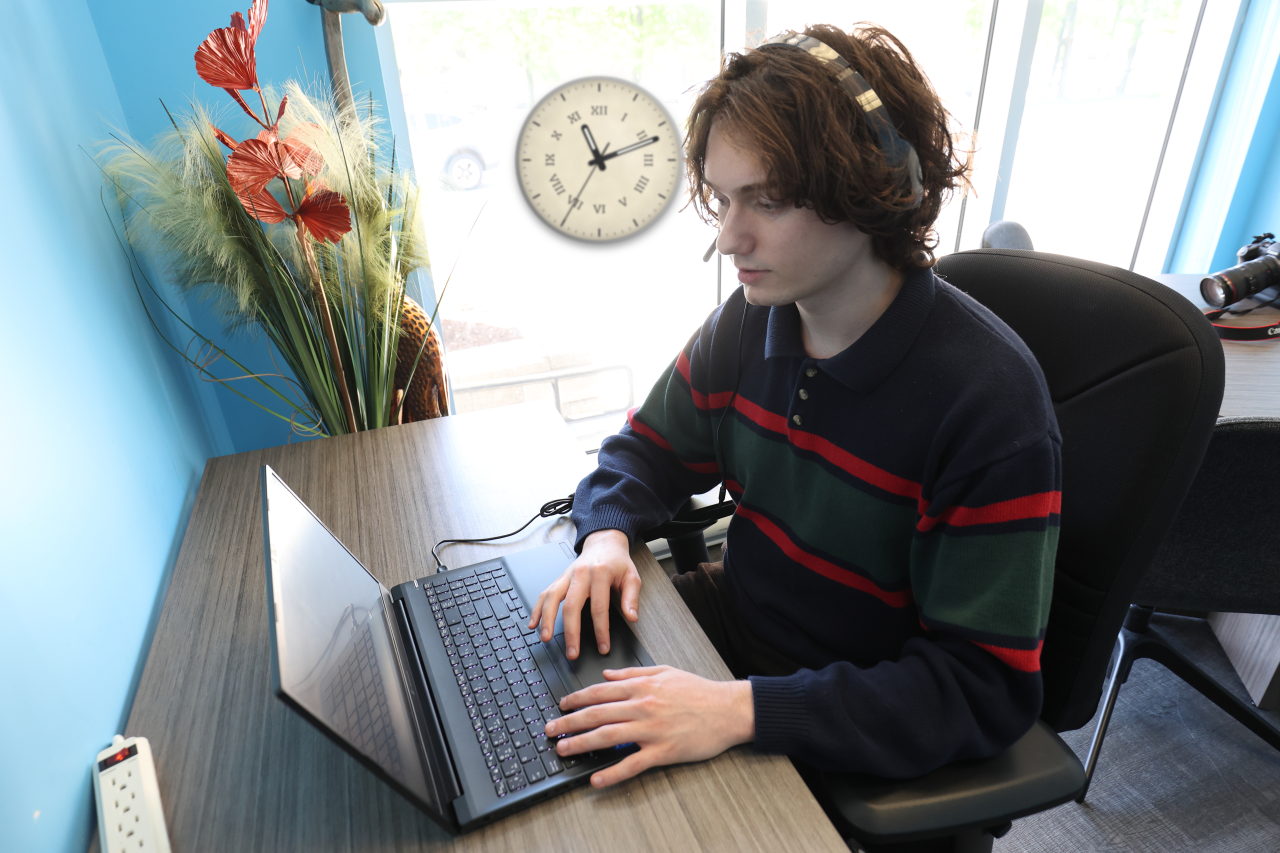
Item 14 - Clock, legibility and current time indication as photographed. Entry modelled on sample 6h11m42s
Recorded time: 11h11m35s
